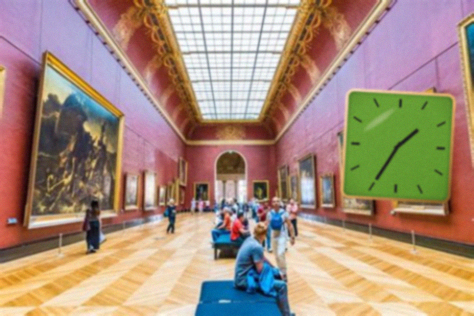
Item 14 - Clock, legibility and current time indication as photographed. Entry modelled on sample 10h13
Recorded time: 1h35
